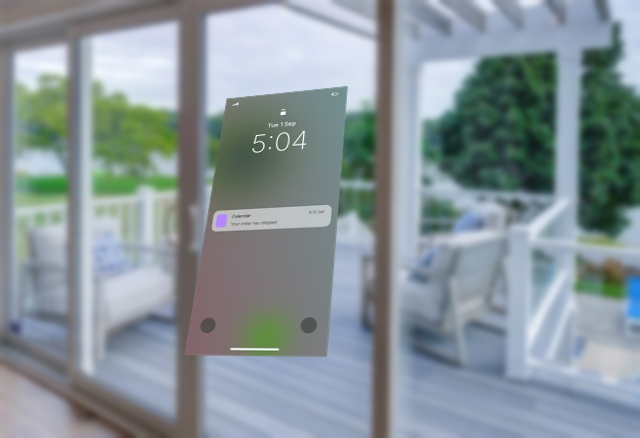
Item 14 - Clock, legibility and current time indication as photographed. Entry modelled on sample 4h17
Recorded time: 5h04
